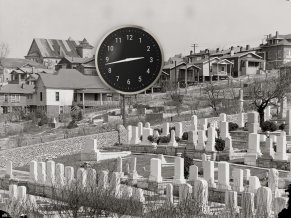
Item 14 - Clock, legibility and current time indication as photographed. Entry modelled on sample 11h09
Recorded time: 2h43
